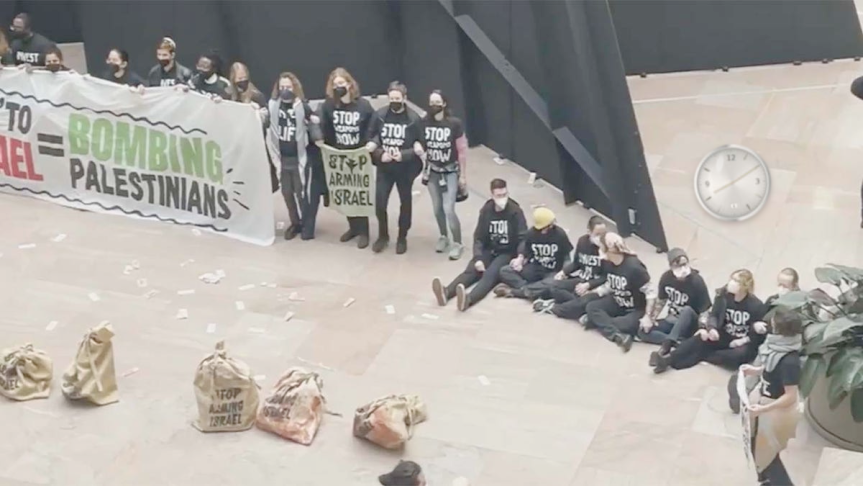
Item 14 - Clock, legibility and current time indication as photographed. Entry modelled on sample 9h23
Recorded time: 8h10
